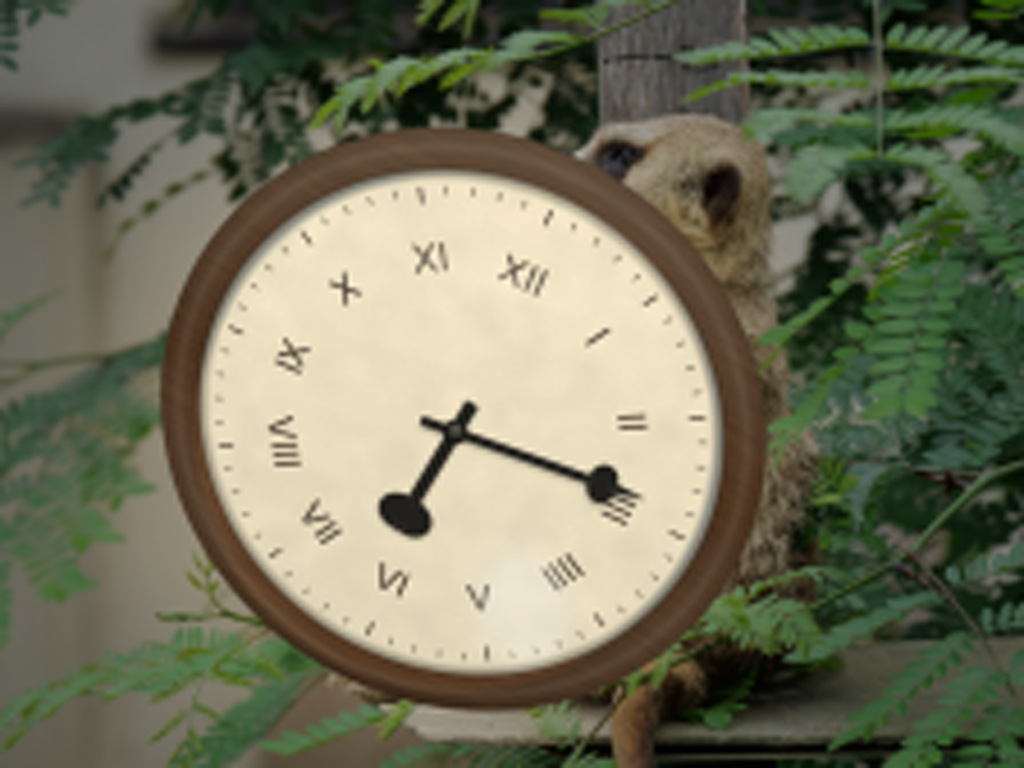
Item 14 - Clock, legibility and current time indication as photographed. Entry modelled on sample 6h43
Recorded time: 6h14
